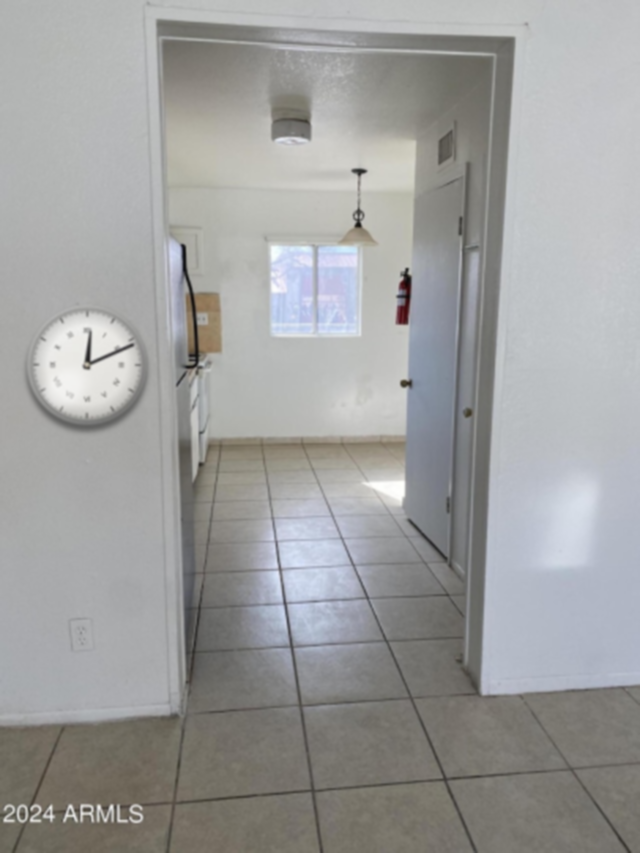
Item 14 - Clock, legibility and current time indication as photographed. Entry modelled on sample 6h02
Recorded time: 12h11
